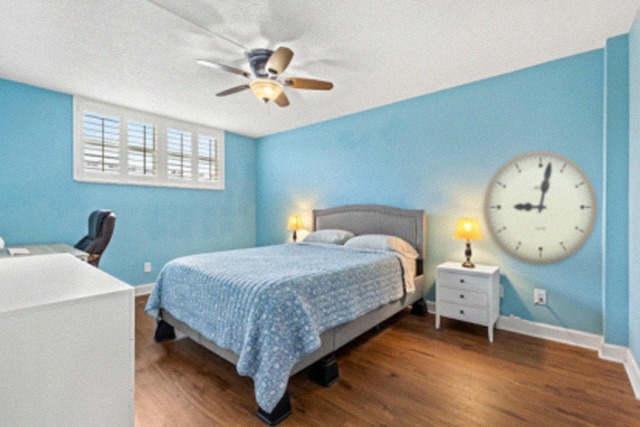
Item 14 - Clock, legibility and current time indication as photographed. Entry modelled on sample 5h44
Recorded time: 9h02
